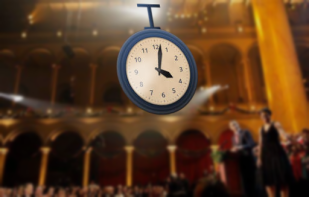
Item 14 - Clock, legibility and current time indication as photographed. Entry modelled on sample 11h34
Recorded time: 4h02
